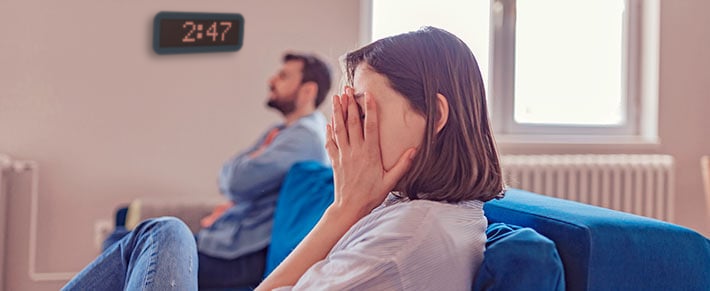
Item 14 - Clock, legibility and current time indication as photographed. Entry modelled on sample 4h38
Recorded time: 2h47
